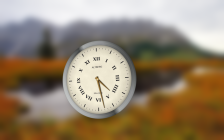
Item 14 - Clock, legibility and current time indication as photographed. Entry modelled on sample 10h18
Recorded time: 4h28
